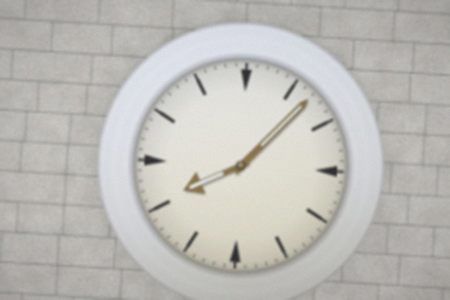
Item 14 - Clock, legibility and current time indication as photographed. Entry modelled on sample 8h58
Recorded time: 8h07
